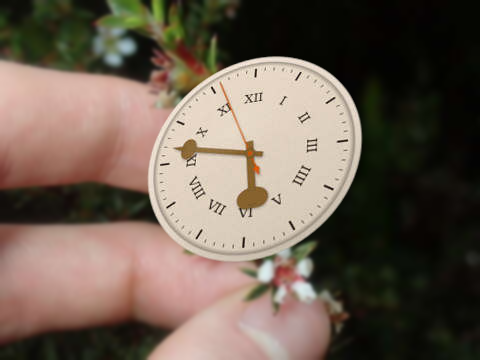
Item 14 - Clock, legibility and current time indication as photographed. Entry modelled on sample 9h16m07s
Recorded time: 5h46m56s
